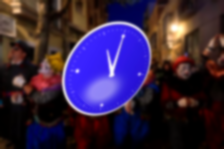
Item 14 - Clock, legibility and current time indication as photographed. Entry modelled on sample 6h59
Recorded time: 11h00
